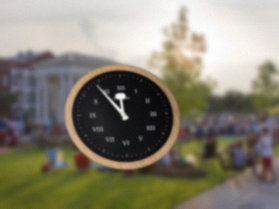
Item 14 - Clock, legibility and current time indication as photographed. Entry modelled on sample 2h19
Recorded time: 11h54
